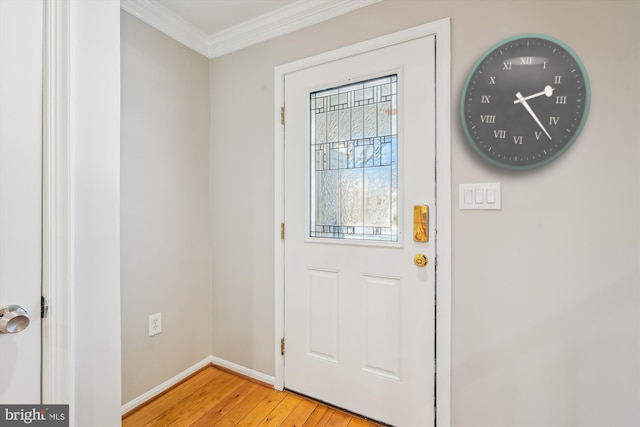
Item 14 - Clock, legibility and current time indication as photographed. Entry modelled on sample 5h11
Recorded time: 2h23
